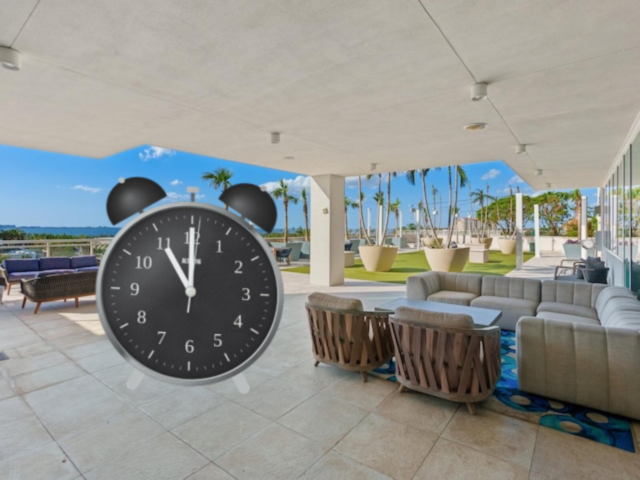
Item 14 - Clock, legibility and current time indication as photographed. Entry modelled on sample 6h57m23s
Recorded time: 11h00m01s
